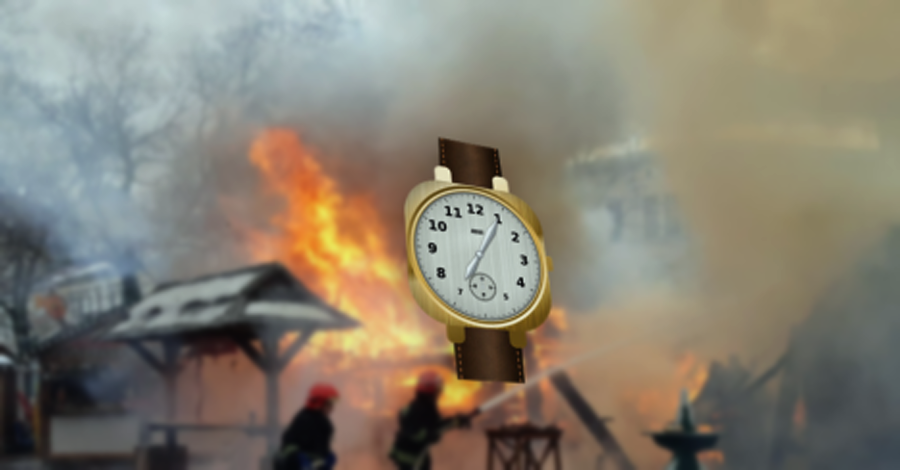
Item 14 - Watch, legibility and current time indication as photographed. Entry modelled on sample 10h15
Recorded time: 7h05
